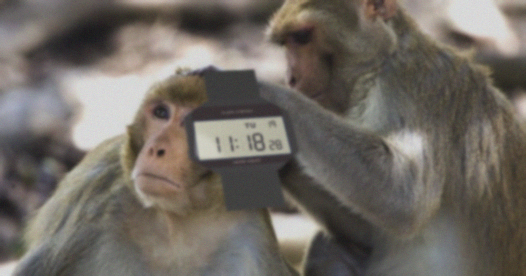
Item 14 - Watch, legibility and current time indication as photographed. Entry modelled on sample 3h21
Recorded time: 11h18
